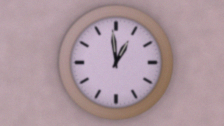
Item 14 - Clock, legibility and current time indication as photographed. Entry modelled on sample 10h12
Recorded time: 12h59
